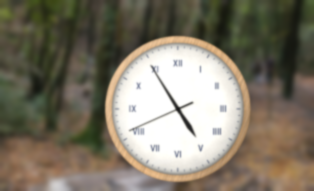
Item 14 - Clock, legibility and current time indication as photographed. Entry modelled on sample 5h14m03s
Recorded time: 4h54m41s
